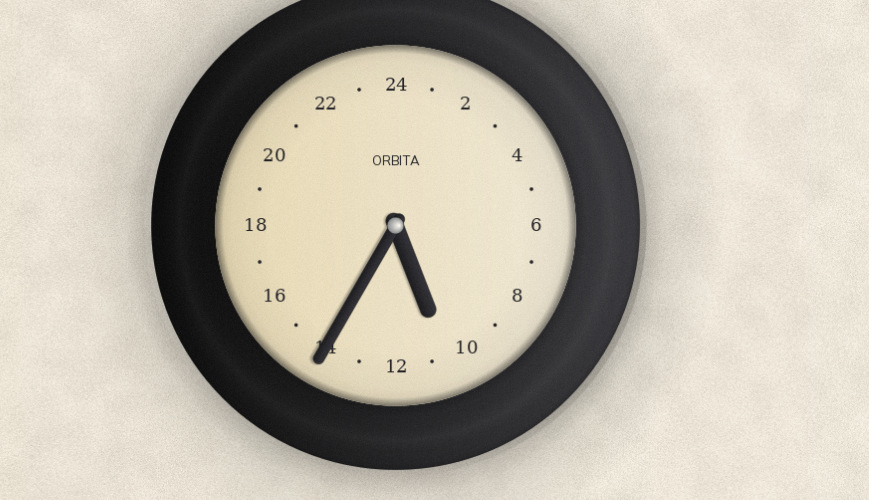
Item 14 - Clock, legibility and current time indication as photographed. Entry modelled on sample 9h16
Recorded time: 10h35
